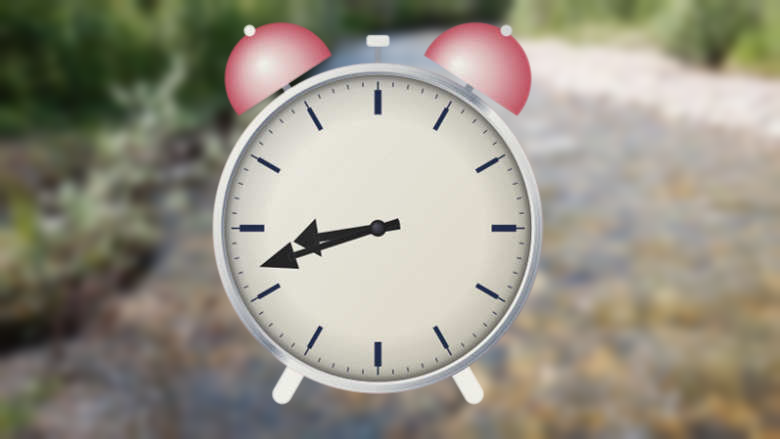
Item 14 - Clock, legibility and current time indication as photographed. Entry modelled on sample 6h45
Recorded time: 8h42
